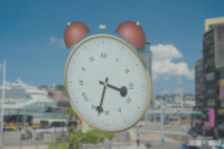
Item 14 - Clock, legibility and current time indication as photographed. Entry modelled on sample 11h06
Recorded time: 3h33
